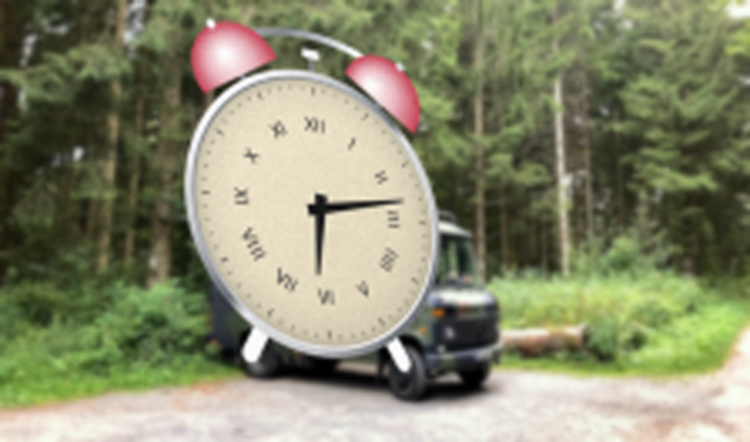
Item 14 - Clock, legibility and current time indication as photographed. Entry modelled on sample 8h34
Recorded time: 6h13
